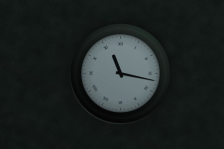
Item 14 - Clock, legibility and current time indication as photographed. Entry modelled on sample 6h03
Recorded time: 11h17
